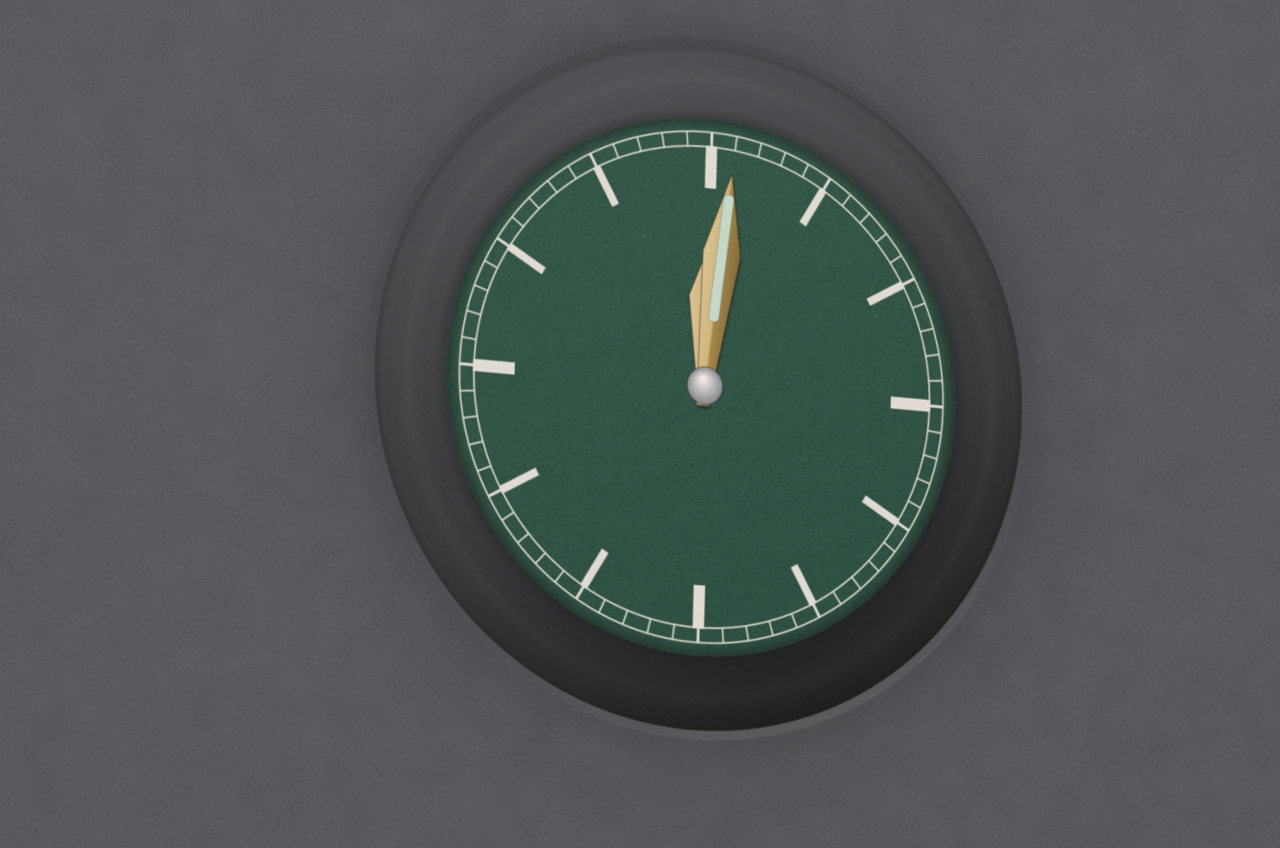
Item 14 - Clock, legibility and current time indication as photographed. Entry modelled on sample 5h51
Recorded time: 12h01
